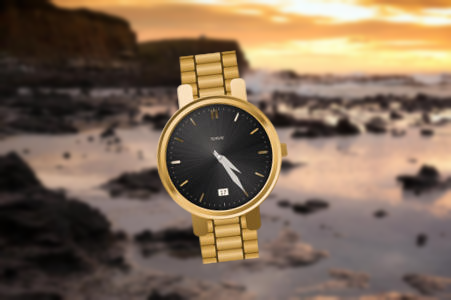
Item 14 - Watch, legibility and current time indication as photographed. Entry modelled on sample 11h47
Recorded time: 4h25
